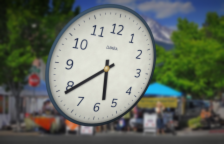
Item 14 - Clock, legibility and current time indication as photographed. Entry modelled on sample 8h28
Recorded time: 5h39
